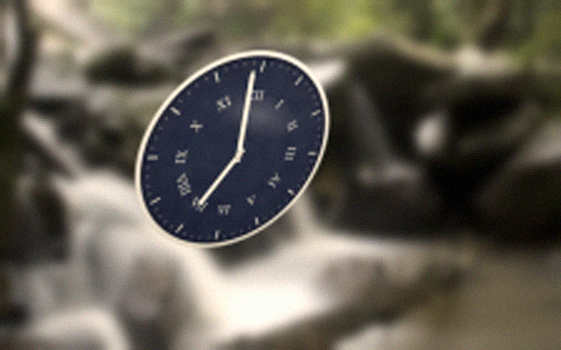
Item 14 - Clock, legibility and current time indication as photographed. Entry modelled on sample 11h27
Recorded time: 6h59
